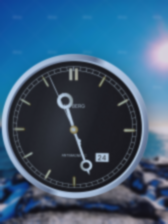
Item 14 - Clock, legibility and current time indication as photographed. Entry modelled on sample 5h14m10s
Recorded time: 11h26m56s
